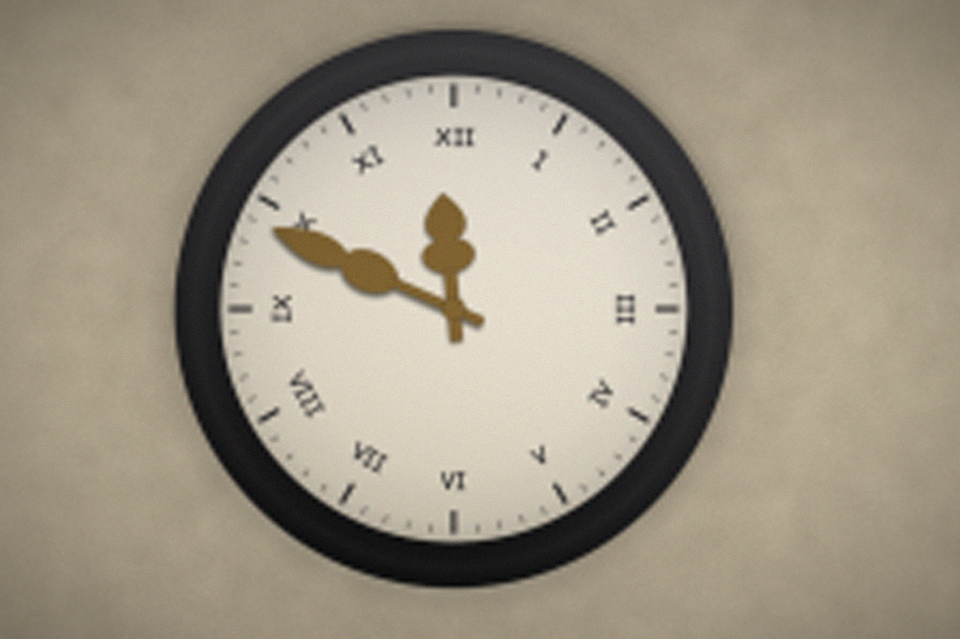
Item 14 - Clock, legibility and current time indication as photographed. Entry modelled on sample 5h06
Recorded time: 11h49
